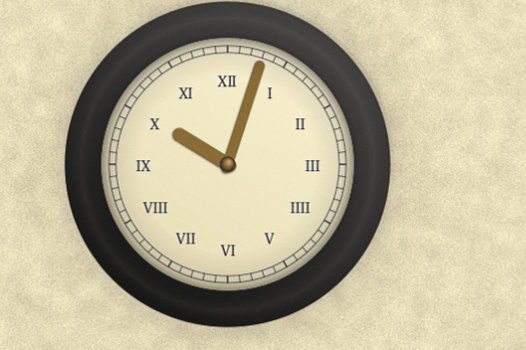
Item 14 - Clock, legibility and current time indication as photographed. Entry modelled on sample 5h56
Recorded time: 10h03
